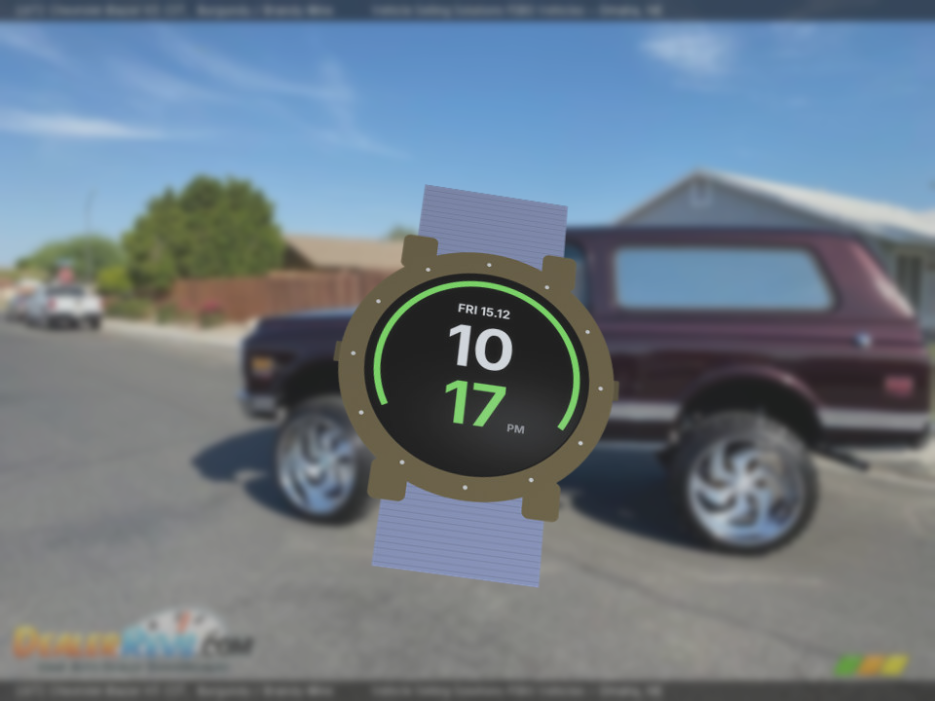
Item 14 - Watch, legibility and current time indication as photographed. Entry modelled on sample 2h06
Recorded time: 10h17
